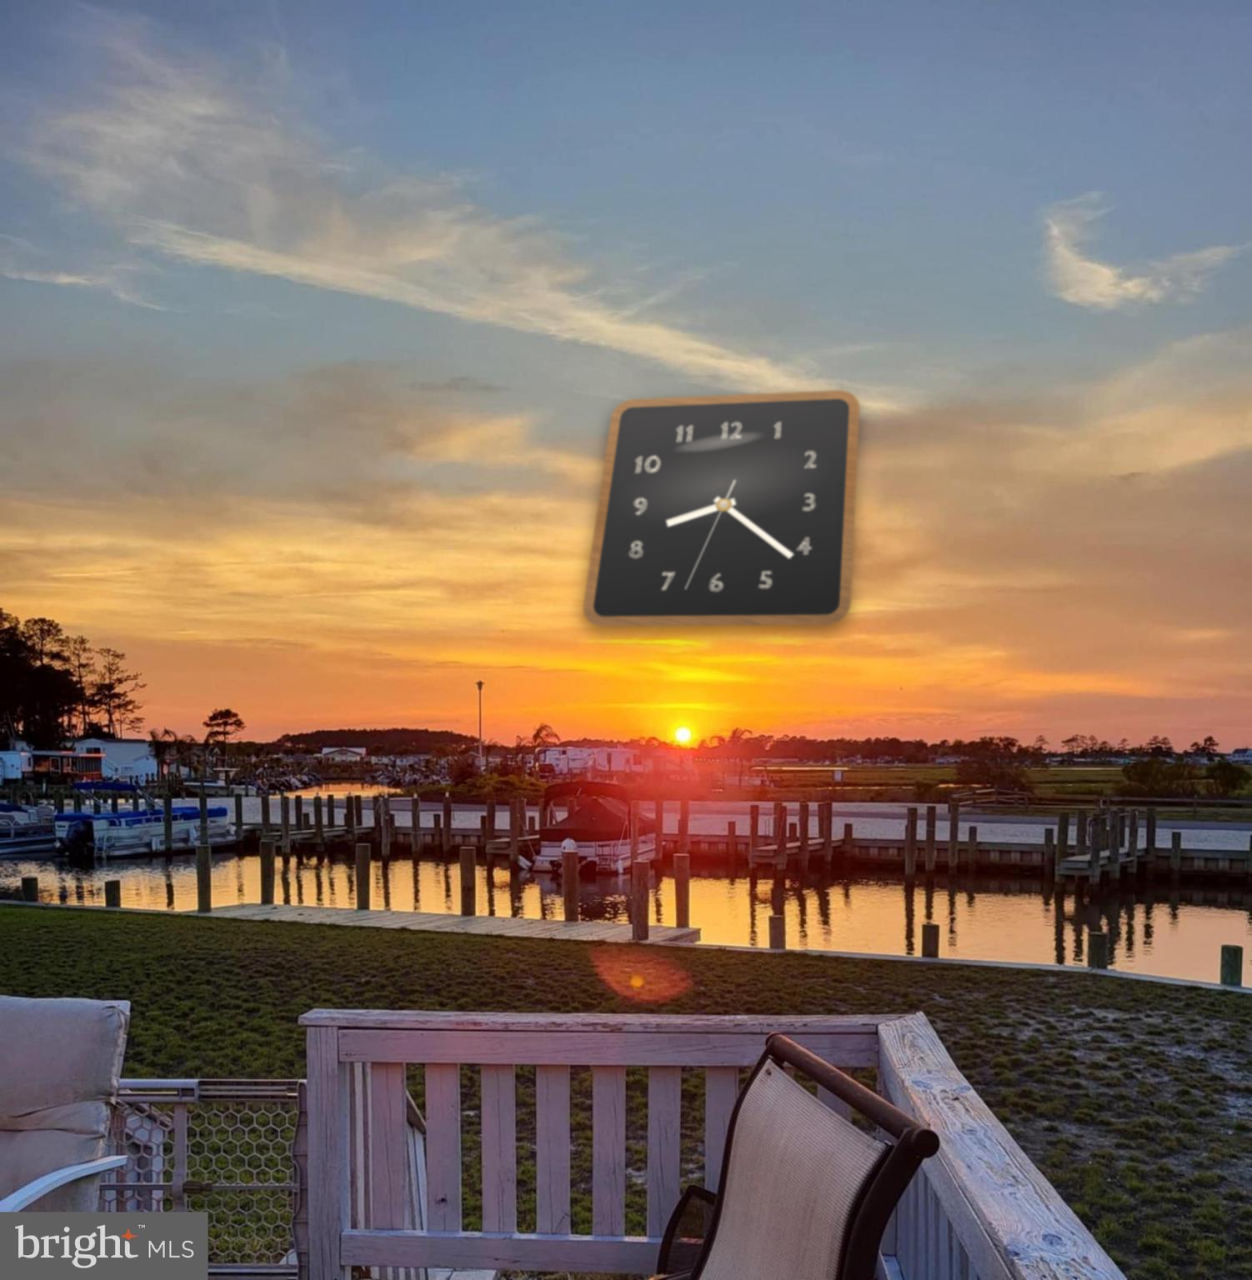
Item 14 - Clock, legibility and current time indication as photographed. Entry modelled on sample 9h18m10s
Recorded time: 8h21m33s
